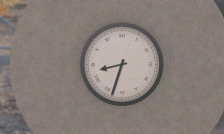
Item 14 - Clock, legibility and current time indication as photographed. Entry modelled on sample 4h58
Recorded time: 8h33
